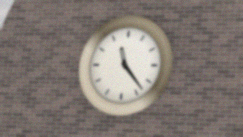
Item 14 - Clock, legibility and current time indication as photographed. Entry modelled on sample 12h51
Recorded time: 11h23
